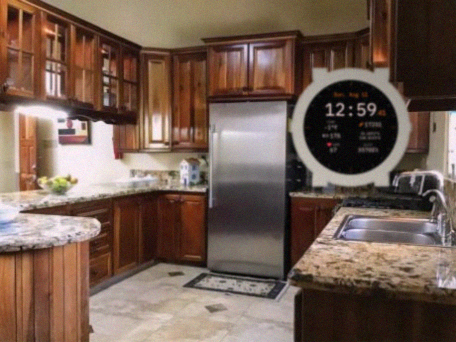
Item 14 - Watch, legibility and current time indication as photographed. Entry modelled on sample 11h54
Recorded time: 12h59
